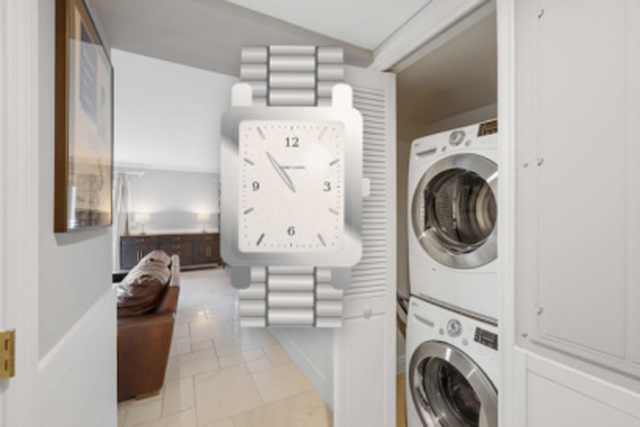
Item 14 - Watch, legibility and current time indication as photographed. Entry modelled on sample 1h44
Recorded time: 10h54
